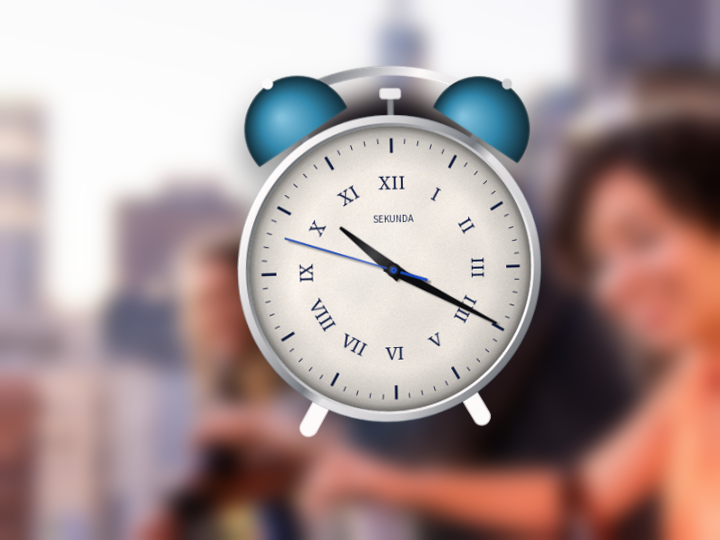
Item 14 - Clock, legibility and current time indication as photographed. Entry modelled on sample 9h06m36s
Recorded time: 10h19m48s
